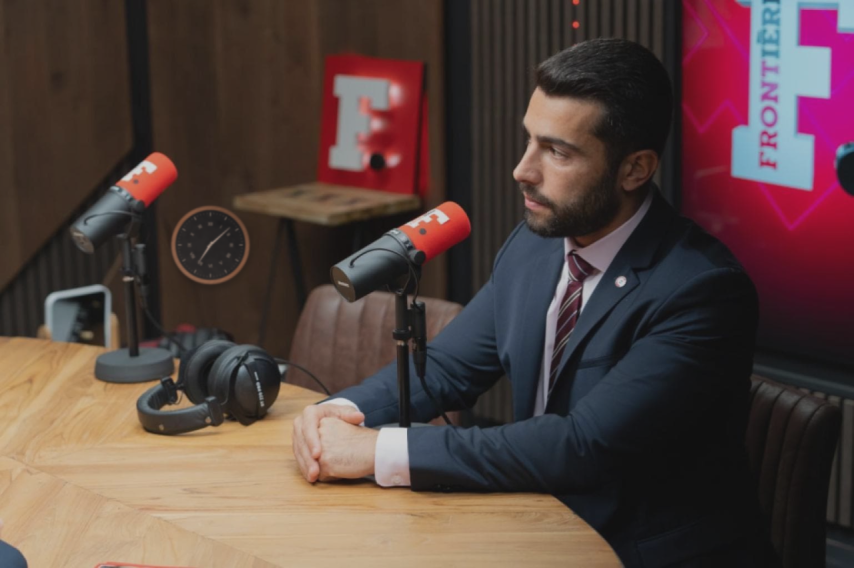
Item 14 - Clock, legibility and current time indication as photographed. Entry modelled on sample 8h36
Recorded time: 7h08
